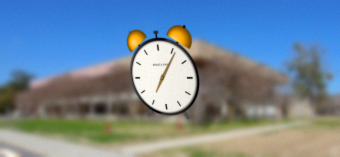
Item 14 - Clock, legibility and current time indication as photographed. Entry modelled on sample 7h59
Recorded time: 7h06
